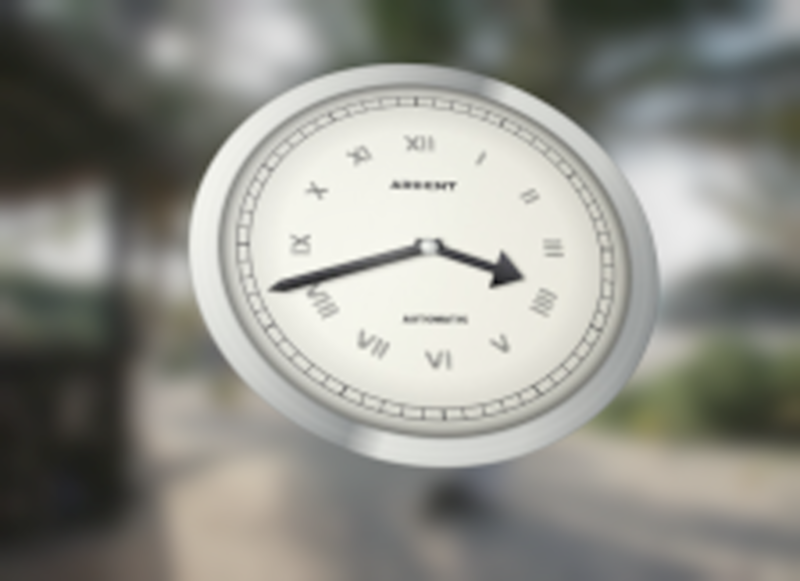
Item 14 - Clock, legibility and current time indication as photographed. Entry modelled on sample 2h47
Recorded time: 3h42
